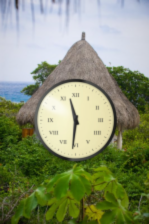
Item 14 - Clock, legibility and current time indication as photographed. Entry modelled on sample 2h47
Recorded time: 11h31
